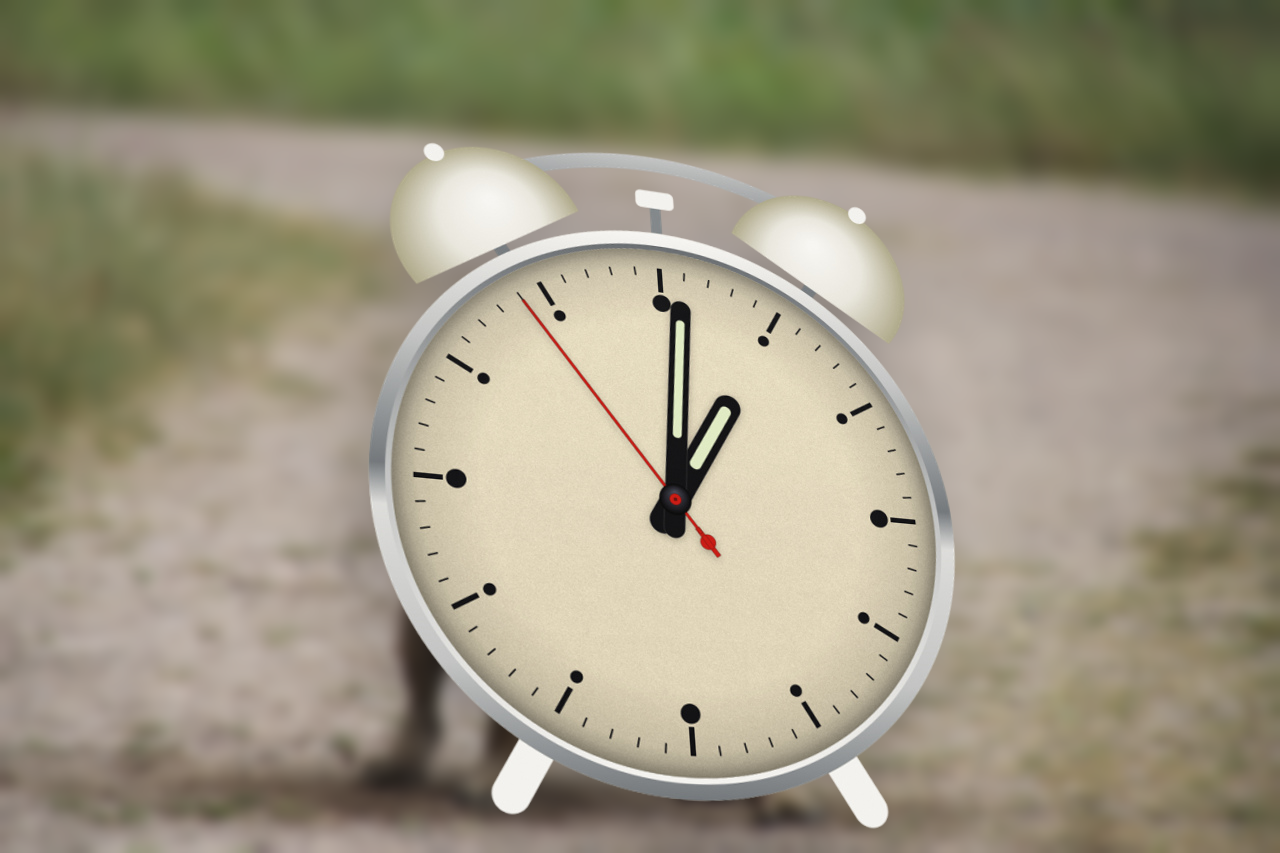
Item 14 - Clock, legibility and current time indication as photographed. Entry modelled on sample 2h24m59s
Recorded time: 1h00m54s
